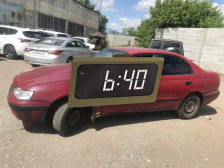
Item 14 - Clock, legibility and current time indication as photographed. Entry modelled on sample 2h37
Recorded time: 6h40
